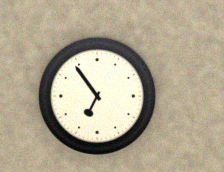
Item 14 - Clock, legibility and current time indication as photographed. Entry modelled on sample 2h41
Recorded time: 6h54
